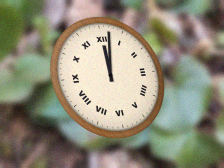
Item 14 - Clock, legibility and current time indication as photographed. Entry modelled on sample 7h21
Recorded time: 12h02
